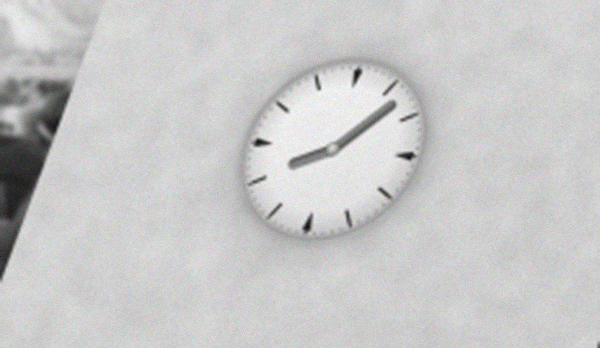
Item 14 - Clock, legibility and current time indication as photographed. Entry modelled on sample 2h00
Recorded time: 8h07
